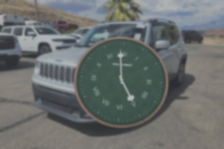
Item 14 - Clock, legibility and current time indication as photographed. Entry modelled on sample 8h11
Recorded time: 4h59
